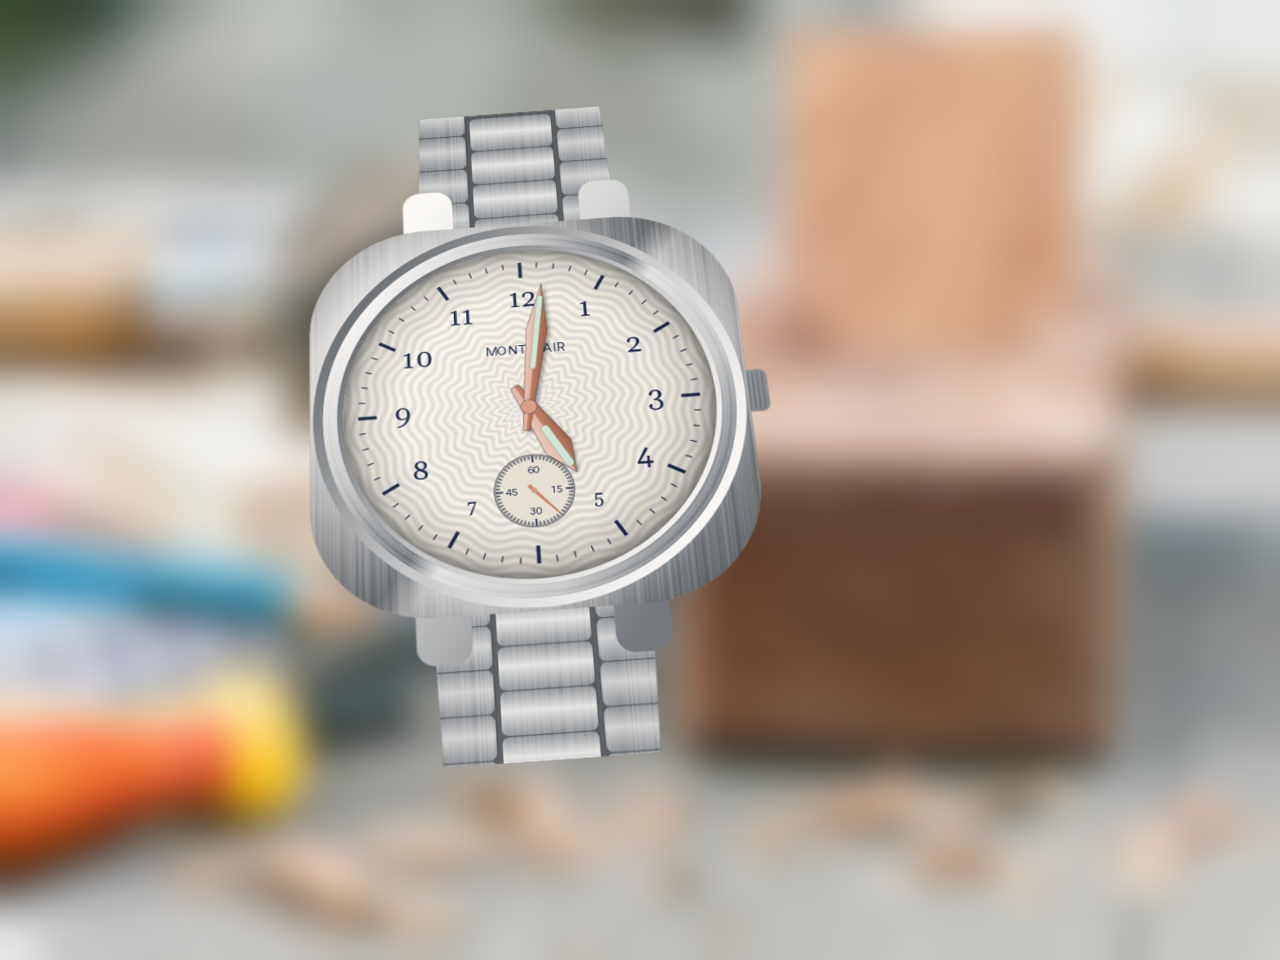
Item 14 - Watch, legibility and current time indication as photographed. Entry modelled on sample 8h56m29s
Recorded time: 5h01m23s
